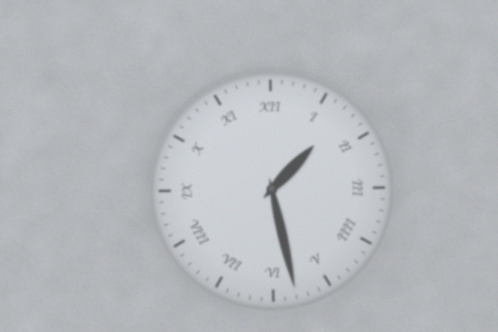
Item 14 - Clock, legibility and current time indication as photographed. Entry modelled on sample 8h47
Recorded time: 1h28
